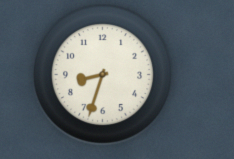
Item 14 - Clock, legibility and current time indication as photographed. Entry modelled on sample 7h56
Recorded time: 8h33
